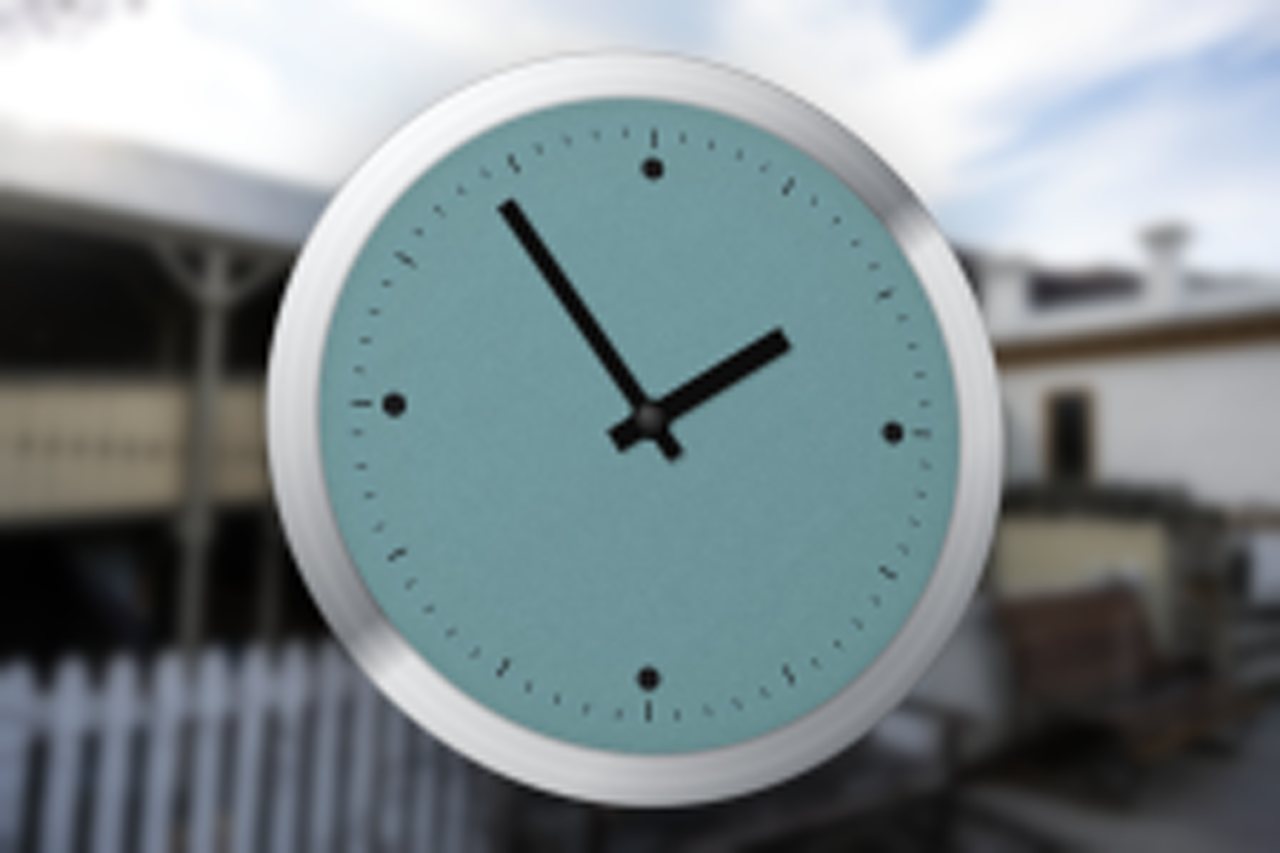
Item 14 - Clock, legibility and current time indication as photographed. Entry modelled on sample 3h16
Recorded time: 1h54
